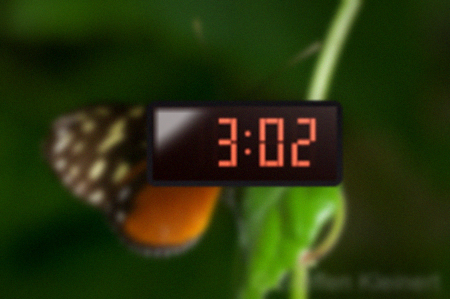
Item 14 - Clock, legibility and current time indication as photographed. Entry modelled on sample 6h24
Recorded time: 3h02
